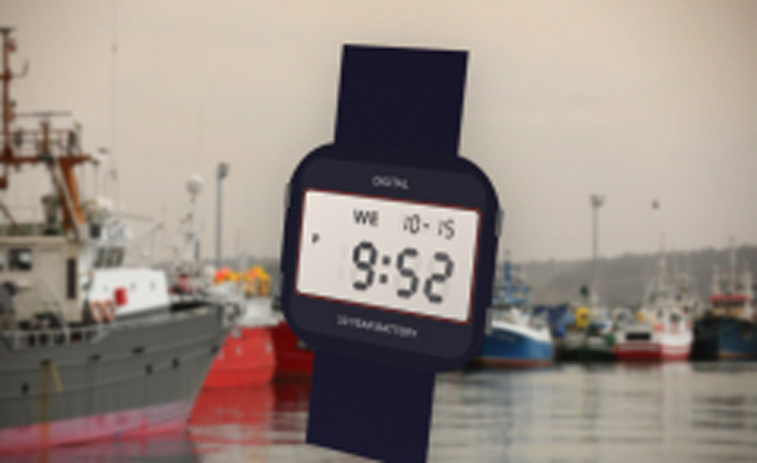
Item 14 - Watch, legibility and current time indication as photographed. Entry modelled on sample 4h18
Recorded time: 9h52
